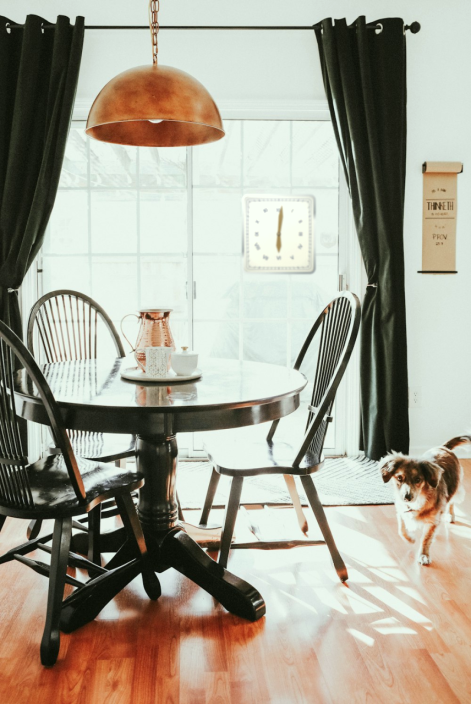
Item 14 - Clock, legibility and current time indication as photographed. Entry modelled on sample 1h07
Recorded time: 6h01
